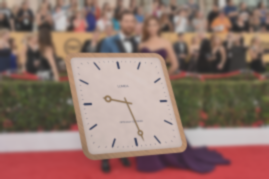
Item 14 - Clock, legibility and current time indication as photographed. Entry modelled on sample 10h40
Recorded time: 9h28
